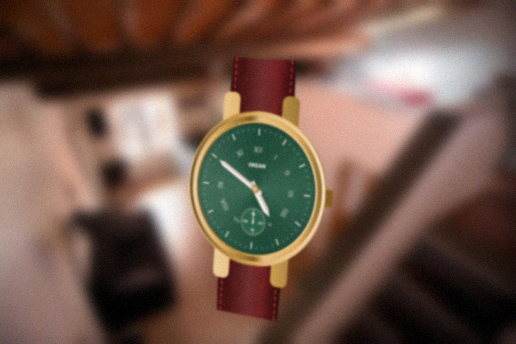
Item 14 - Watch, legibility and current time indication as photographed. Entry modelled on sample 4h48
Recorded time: 4h50
